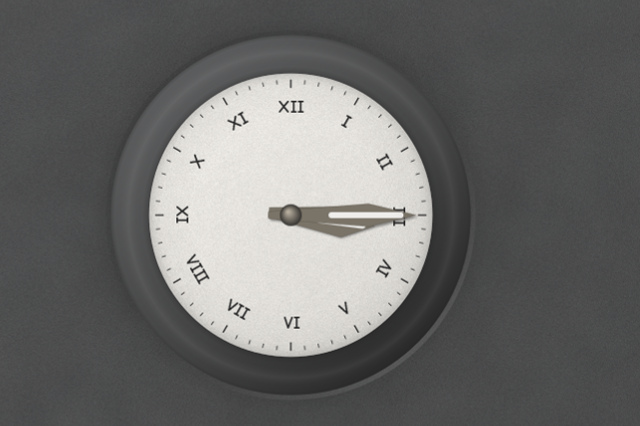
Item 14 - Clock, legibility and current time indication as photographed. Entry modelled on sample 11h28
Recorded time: 3h15
